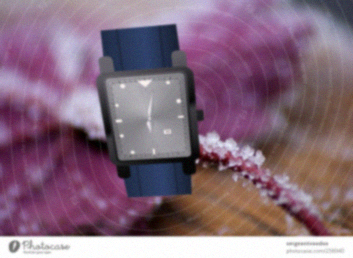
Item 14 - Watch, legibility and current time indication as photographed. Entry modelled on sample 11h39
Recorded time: 6h02
